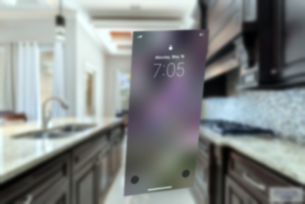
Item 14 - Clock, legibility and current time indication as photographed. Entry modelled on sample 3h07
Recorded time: 7h05
